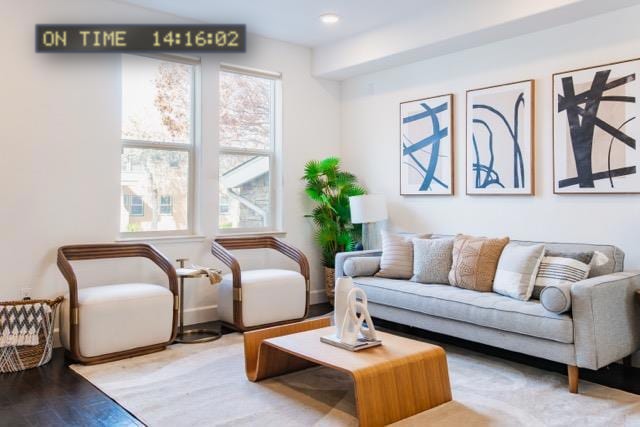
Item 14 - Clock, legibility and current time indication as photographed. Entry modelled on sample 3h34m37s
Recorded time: 14h16m02s
